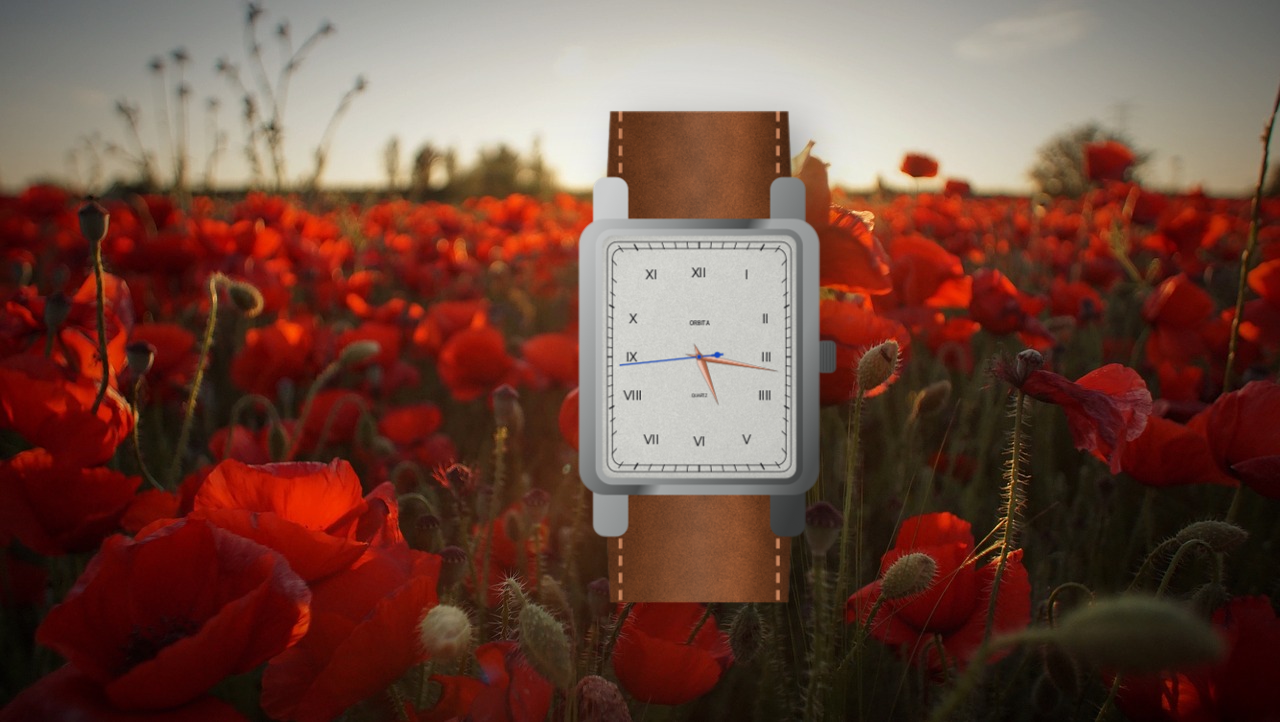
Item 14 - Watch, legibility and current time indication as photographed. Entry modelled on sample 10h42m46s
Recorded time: 5h16m44s
